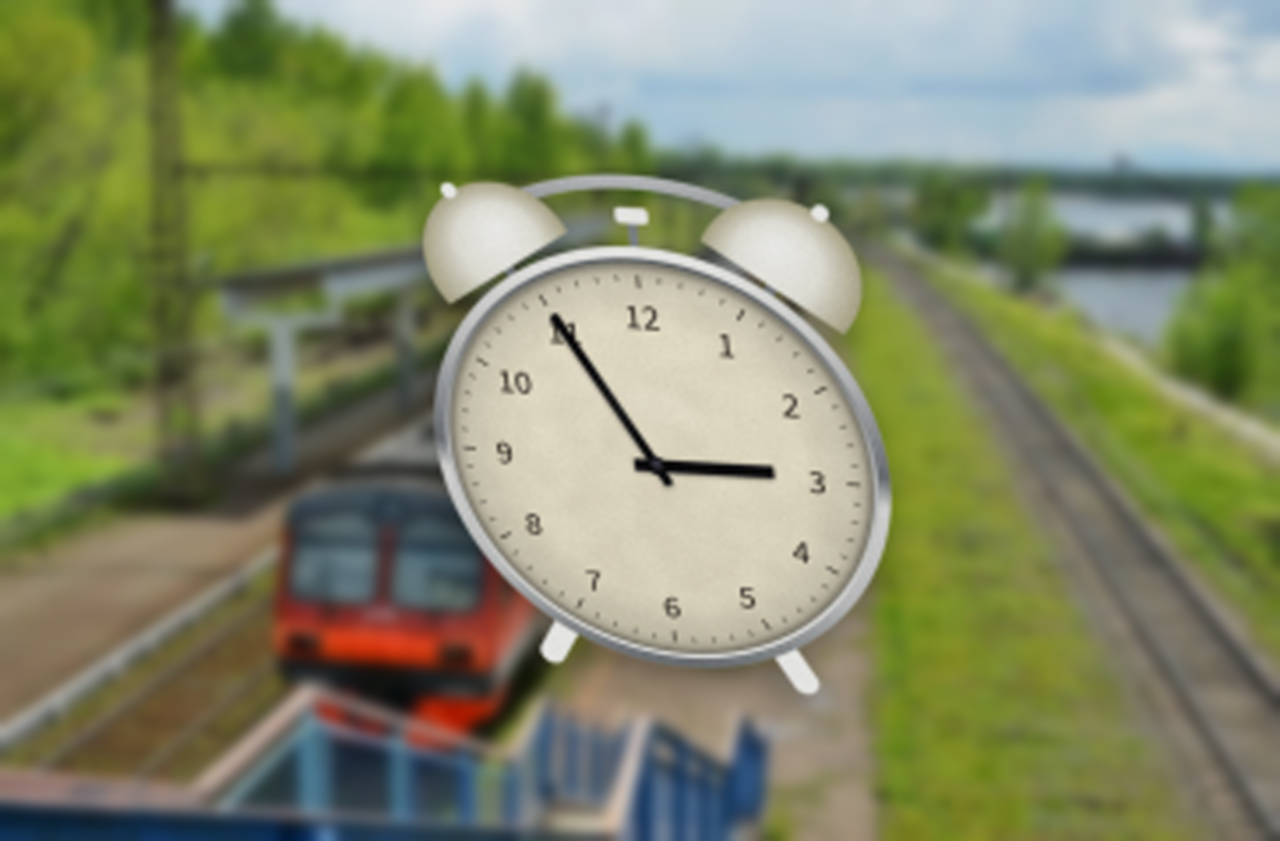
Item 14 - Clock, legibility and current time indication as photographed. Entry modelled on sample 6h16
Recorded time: 2h55
